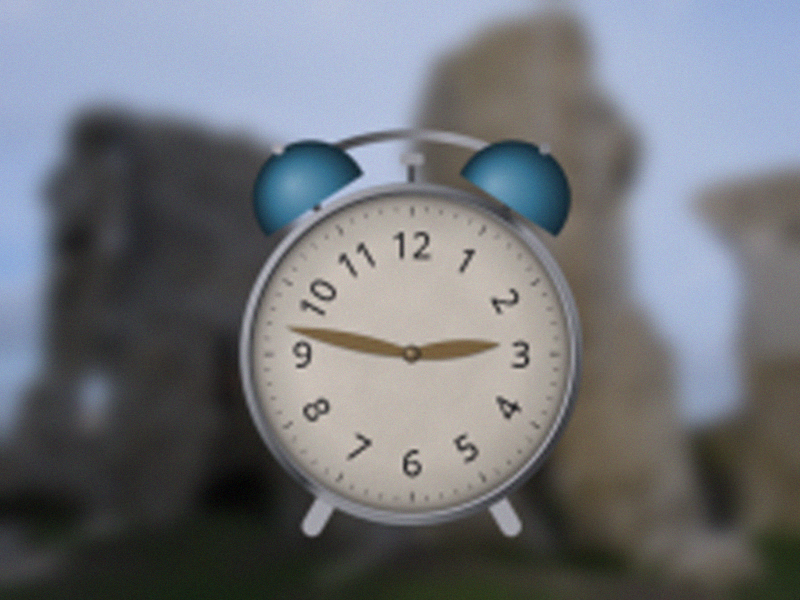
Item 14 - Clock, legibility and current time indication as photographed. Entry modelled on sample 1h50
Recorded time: 2h47
